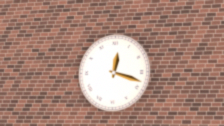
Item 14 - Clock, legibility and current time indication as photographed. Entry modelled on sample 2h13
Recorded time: 12h18
